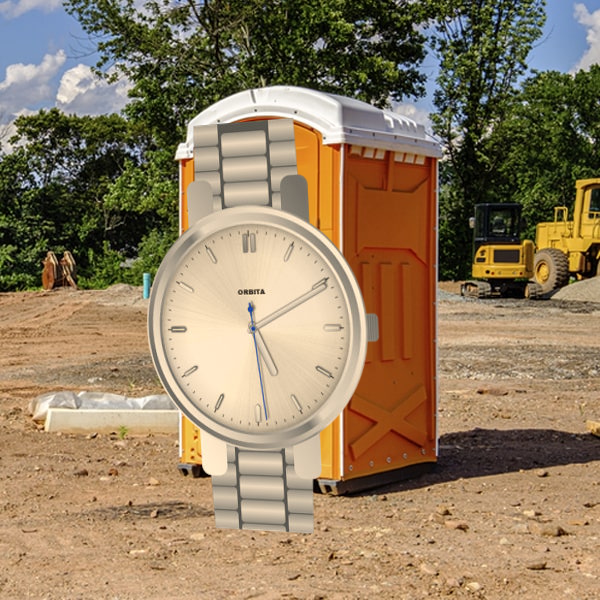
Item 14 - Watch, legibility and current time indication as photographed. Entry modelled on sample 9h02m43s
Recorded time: 5h10m29s
